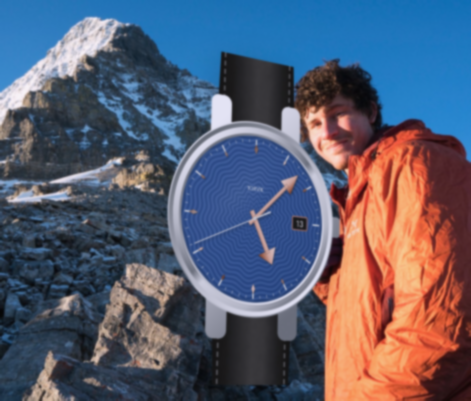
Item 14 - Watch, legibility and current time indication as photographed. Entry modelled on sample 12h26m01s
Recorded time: 5h07m41s
